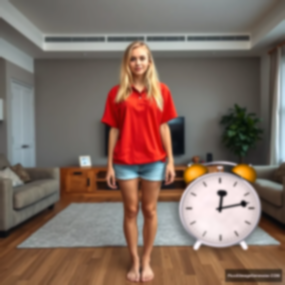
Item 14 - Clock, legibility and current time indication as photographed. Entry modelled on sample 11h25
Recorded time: 12h13
